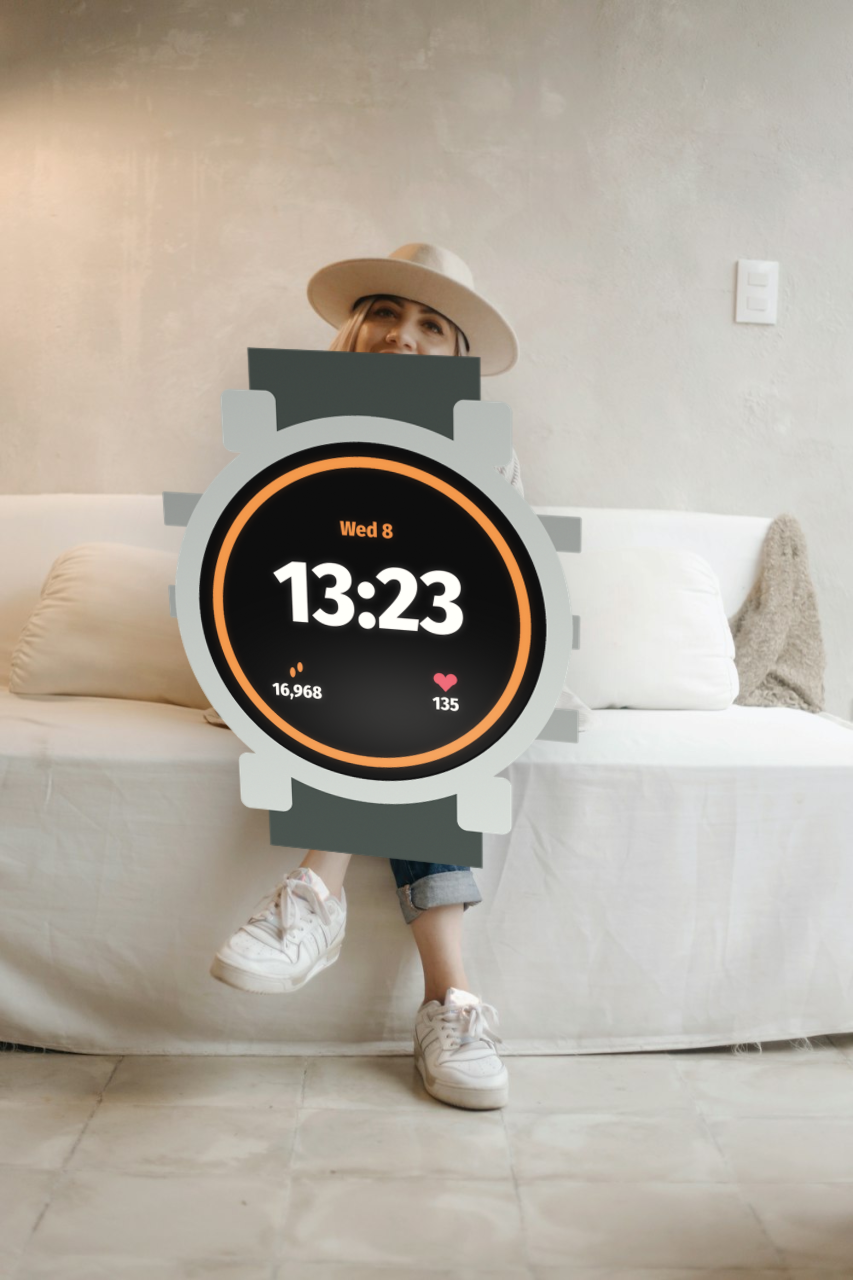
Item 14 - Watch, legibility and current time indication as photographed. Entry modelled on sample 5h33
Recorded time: 13h23
